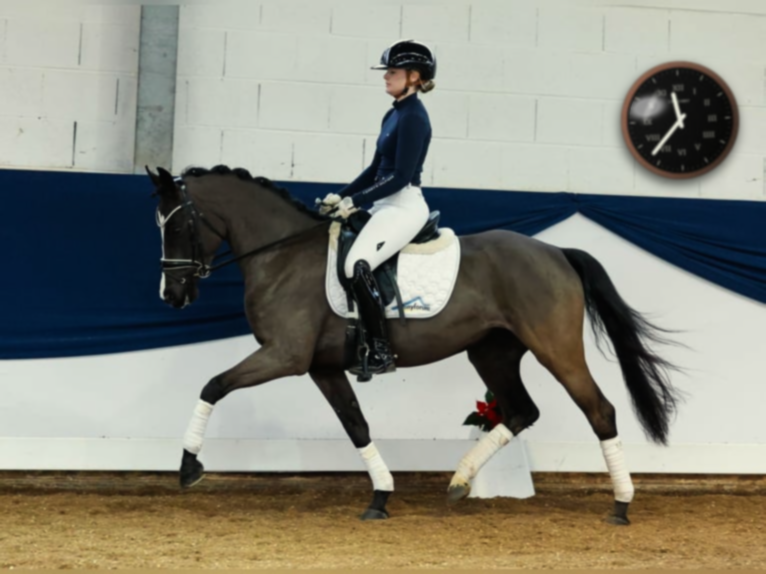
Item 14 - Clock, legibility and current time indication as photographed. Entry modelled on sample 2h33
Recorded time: 11h37
